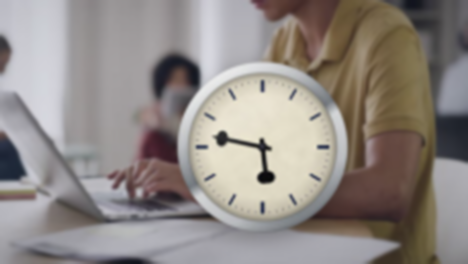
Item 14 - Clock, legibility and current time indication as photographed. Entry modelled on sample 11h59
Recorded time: 5h47
